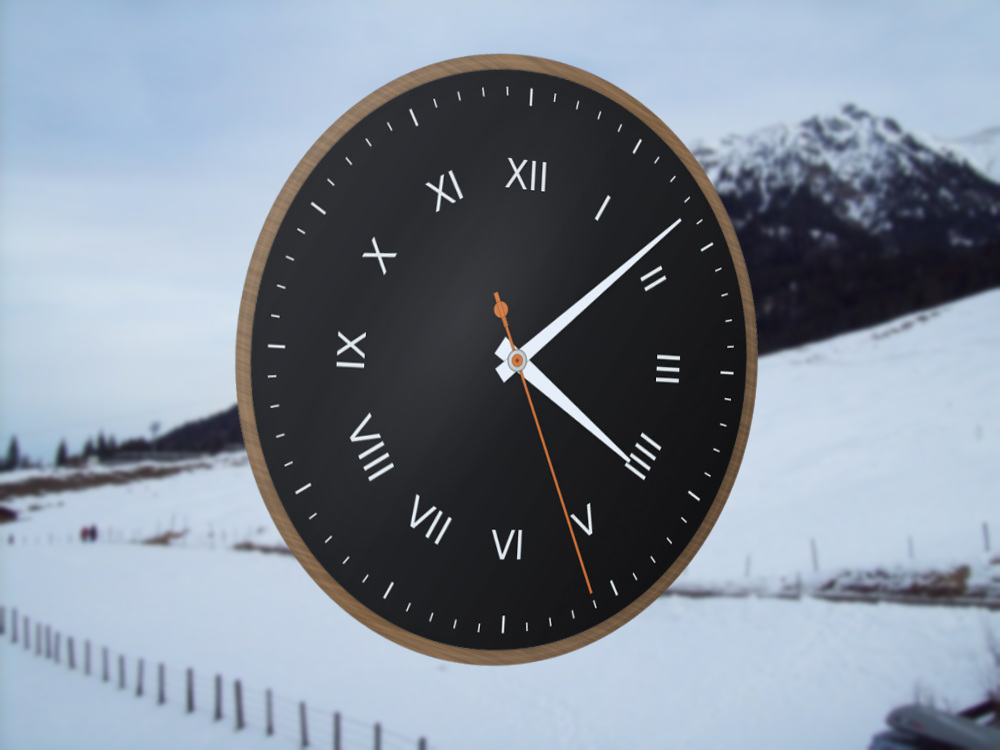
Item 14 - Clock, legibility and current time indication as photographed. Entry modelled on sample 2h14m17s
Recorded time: 4h08m26s
